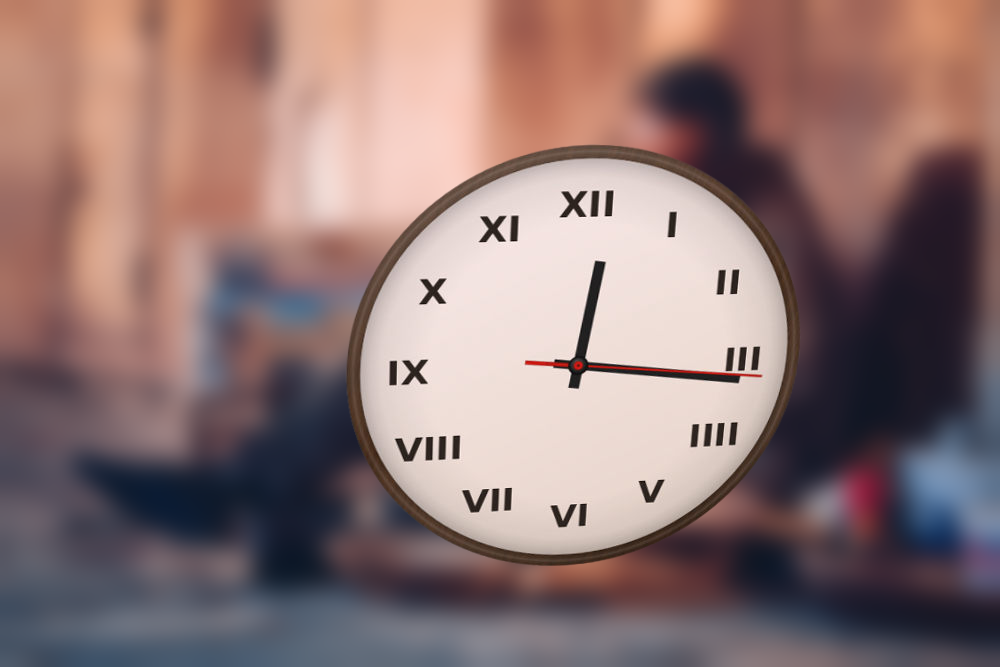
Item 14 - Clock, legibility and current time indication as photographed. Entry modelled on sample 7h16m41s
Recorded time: 12h16m16s
